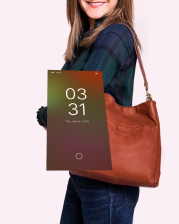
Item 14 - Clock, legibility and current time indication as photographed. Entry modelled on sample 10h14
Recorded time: 3h31
